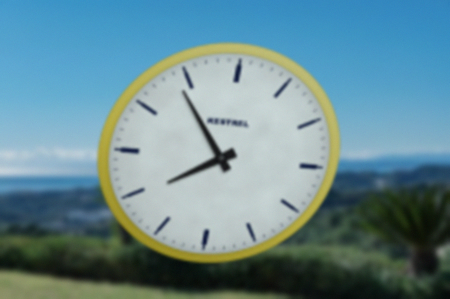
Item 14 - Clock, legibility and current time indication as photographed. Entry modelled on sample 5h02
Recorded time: 7h54
